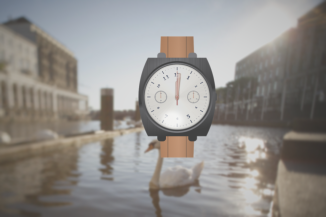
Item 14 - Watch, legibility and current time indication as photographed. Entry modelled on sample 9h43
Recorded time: 12h01
